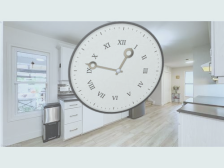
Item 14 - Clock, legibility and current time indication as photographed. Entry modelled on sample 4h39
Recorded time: 12h47
